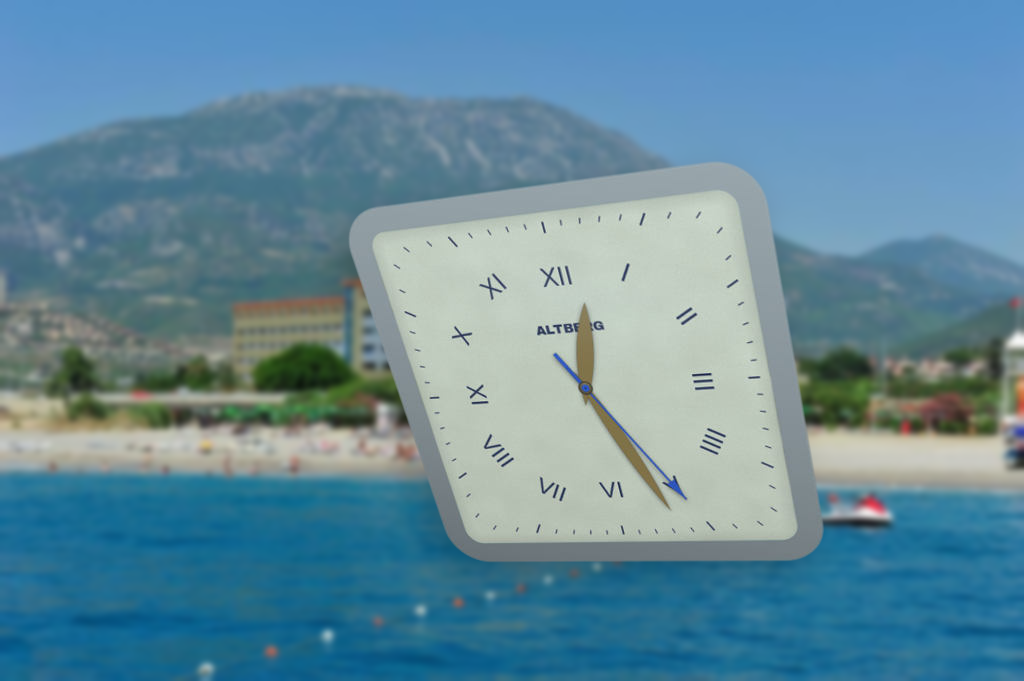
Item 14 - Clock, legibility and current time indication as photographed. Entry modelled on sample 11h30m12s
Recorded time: 12h26m25s
